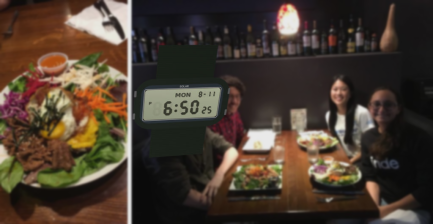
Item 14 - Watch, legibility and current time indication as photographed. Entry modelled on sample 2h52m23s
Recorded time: 6h50m25s
